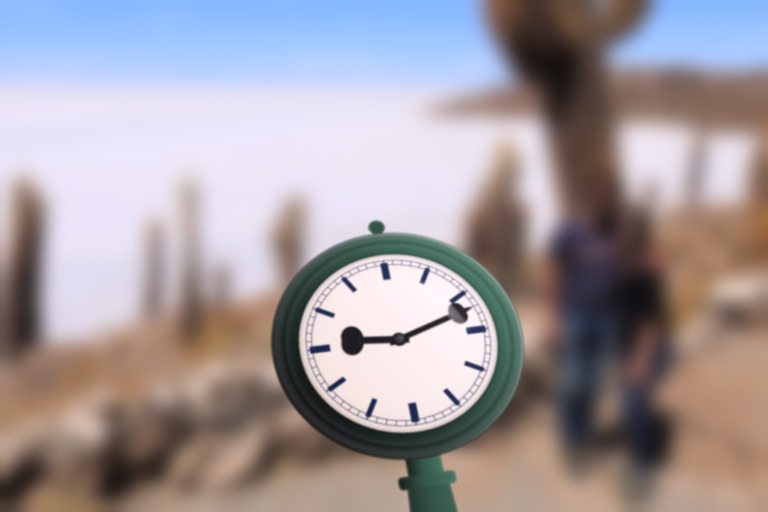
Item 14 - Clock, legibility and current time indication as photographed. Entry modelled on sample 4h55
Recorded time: 9h12
